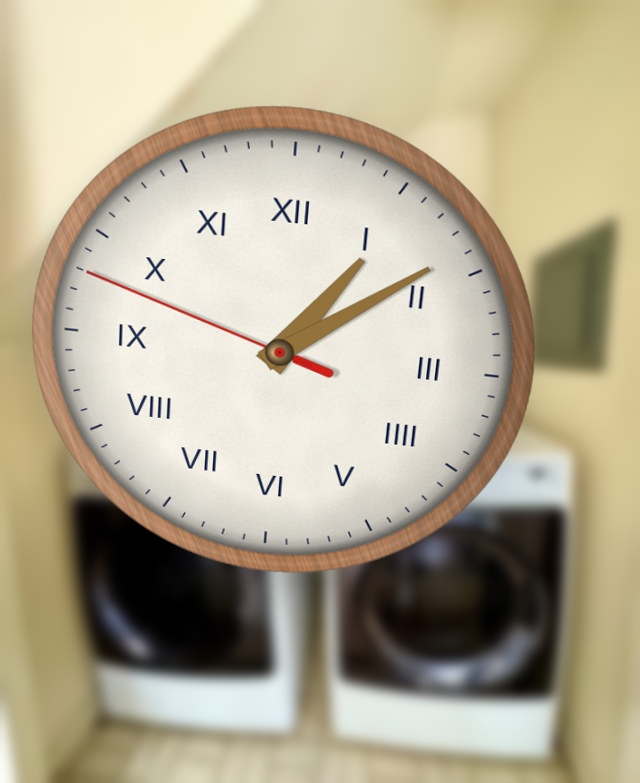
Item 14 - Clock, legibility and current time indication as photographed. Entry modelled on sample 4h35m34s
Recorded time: 1h08m48s
